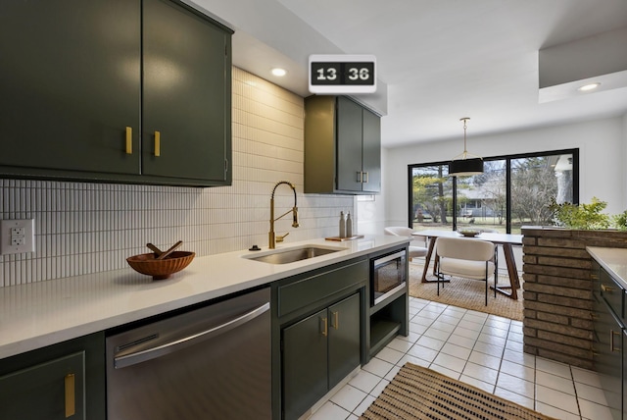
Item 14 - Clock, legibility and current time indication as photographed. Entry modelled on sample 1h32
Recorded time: 13h36
